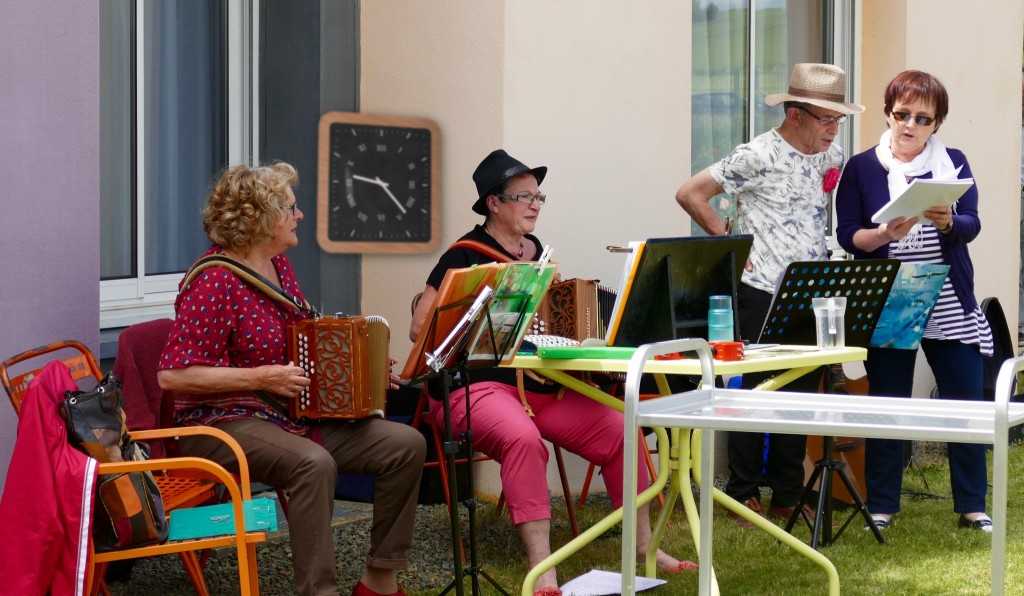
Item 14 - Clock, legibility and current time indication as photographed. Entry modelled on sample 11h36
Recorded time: 9h23
